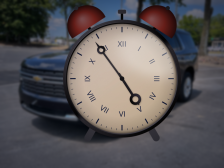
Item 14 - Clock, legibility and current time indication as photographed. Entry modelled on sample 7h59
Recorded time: 4h54
